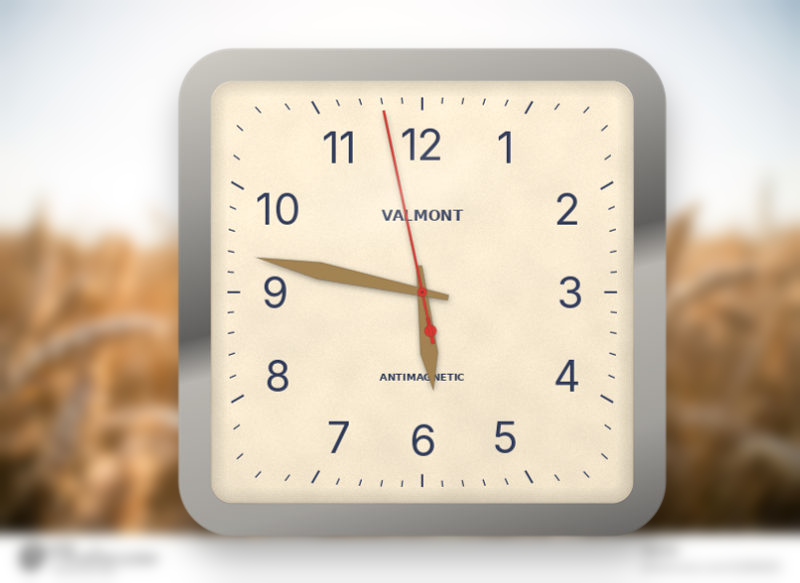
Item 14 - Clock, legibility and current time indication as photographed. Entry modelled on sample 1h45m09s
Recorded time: 5h46m58s
